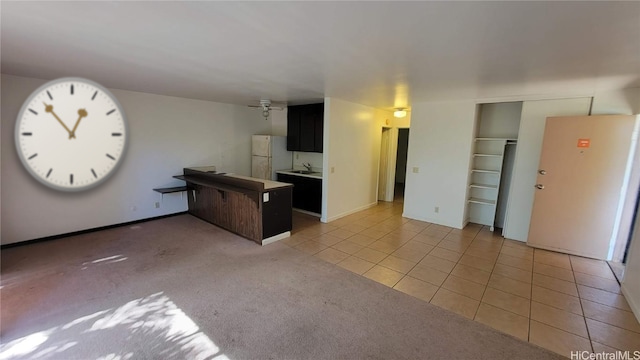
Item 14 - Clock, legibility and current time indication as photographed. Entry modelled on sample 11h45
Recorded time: 12h53
